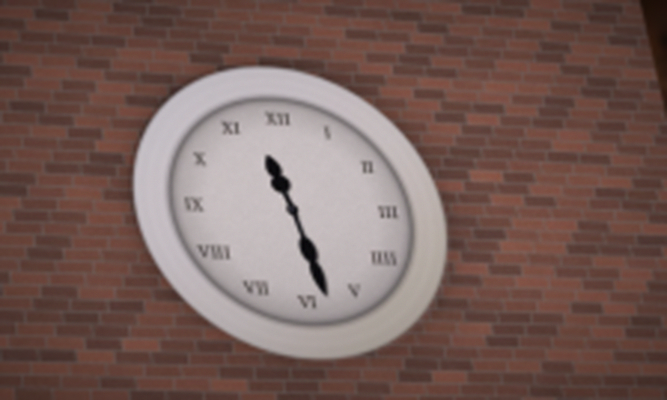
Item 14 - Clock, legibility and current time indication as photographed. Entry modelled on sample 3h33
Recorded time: 11h28
